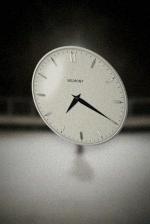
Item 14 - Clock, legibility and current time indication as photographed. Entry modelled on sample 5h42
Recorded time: 7h20
